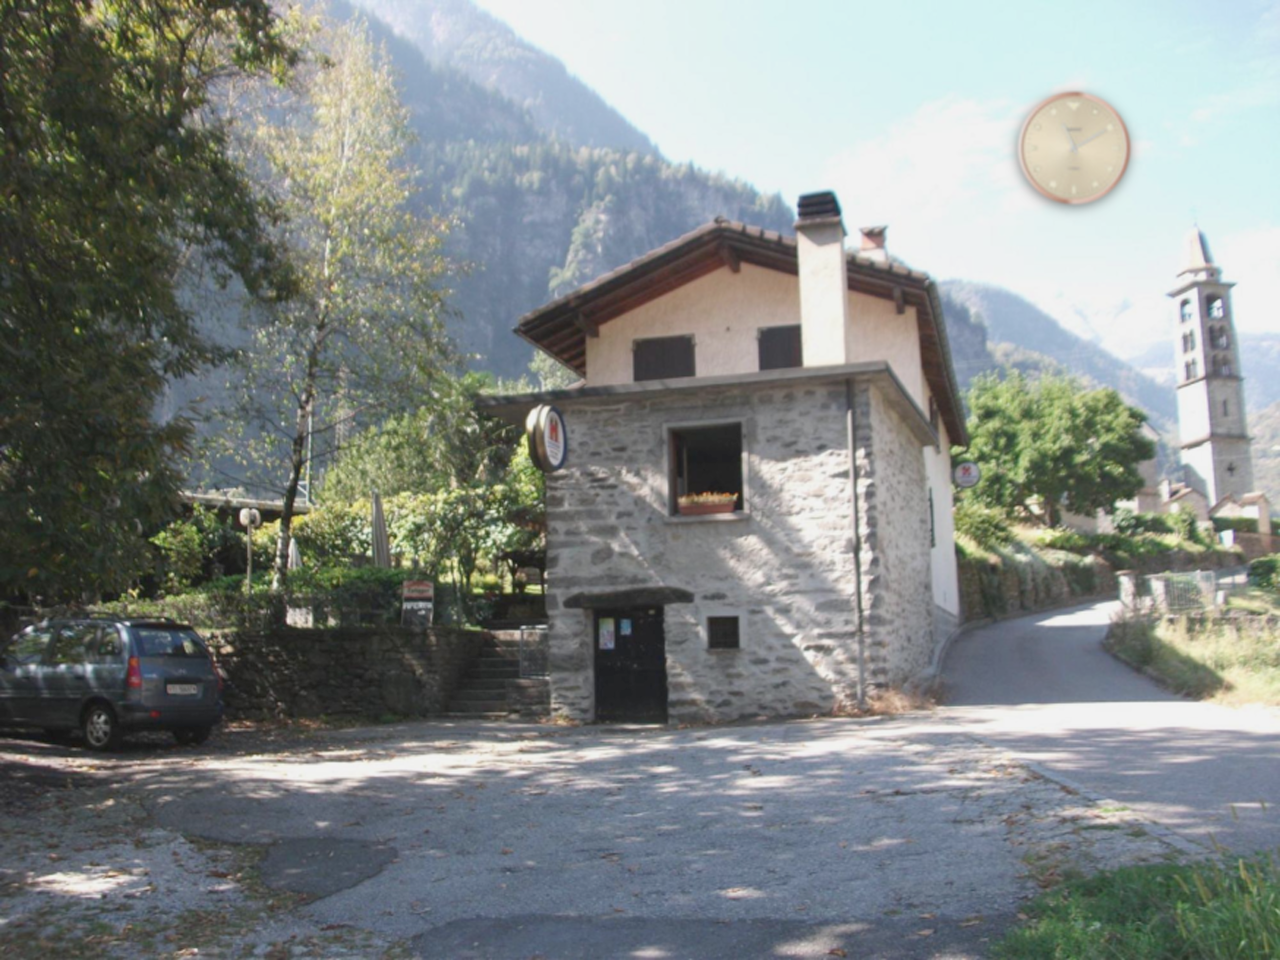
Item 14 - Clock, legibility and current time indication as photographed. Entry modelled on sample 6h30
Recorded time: 11h10
